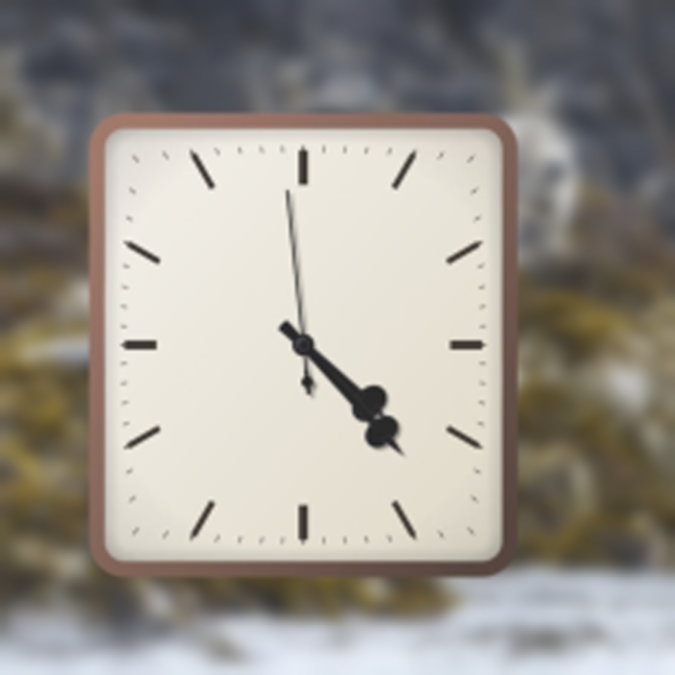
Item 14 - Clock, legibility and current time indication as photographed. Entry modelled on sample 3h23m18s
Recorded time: 4h22m59s
